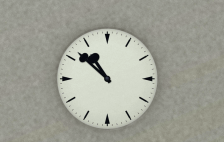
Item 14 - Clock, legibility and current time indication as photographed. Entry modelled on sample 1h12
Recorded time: 10h52
